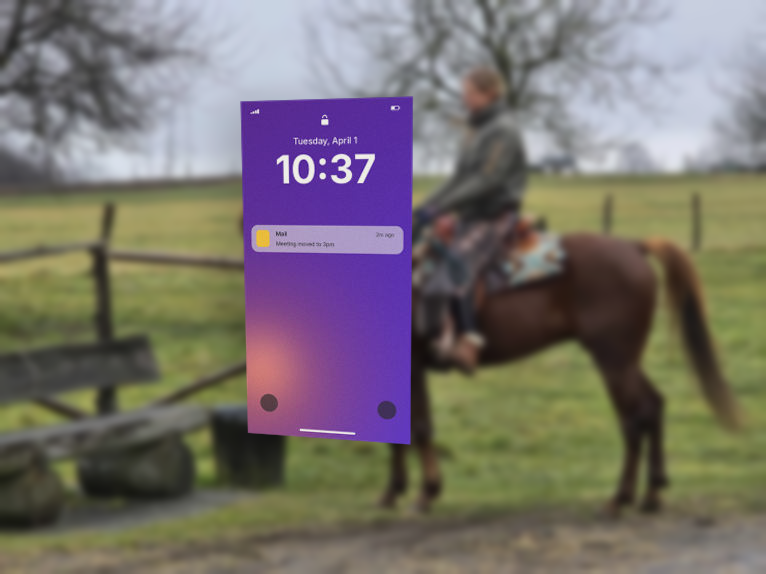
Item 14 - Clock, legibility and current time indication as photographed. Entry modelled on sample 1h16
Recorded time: 10h37
